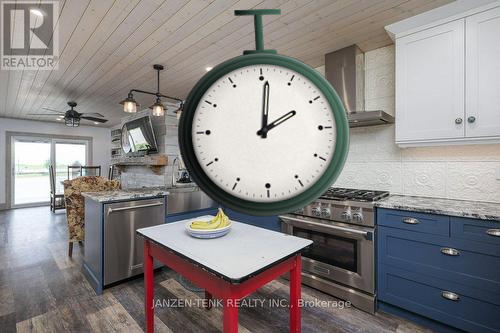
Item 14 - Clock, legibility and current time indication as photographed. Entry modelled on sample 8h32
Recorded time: 2h01
